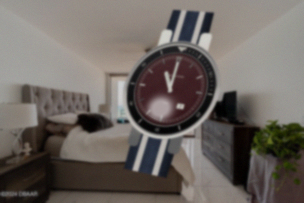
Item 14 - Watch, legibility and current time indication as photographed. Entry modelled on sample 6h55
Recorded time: 11h00
